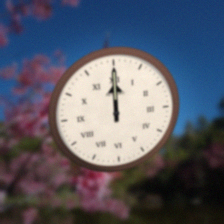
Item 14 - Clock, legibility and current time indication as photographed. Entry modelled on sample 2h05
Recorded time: 12h00
